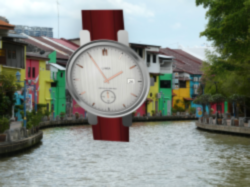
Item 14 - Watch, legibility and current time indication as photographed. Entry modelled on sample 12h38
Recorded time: 1h55
